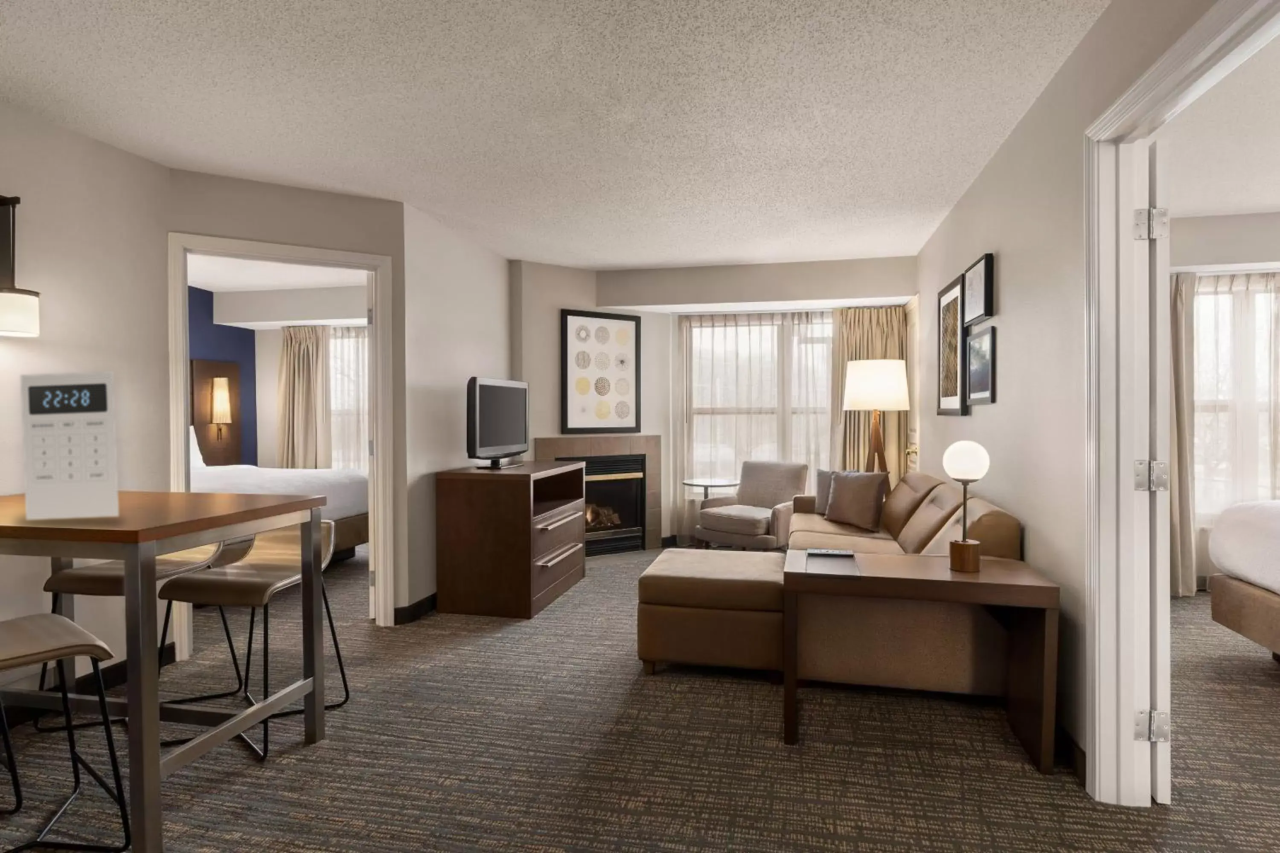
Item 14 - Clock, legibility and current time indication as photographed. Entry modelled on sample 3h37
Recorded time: 22h28
